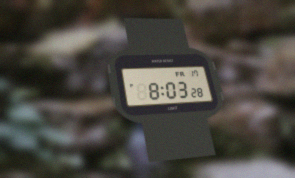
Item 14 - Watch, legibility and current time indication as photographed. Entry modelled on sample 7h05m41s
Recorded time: 8h03m28s
